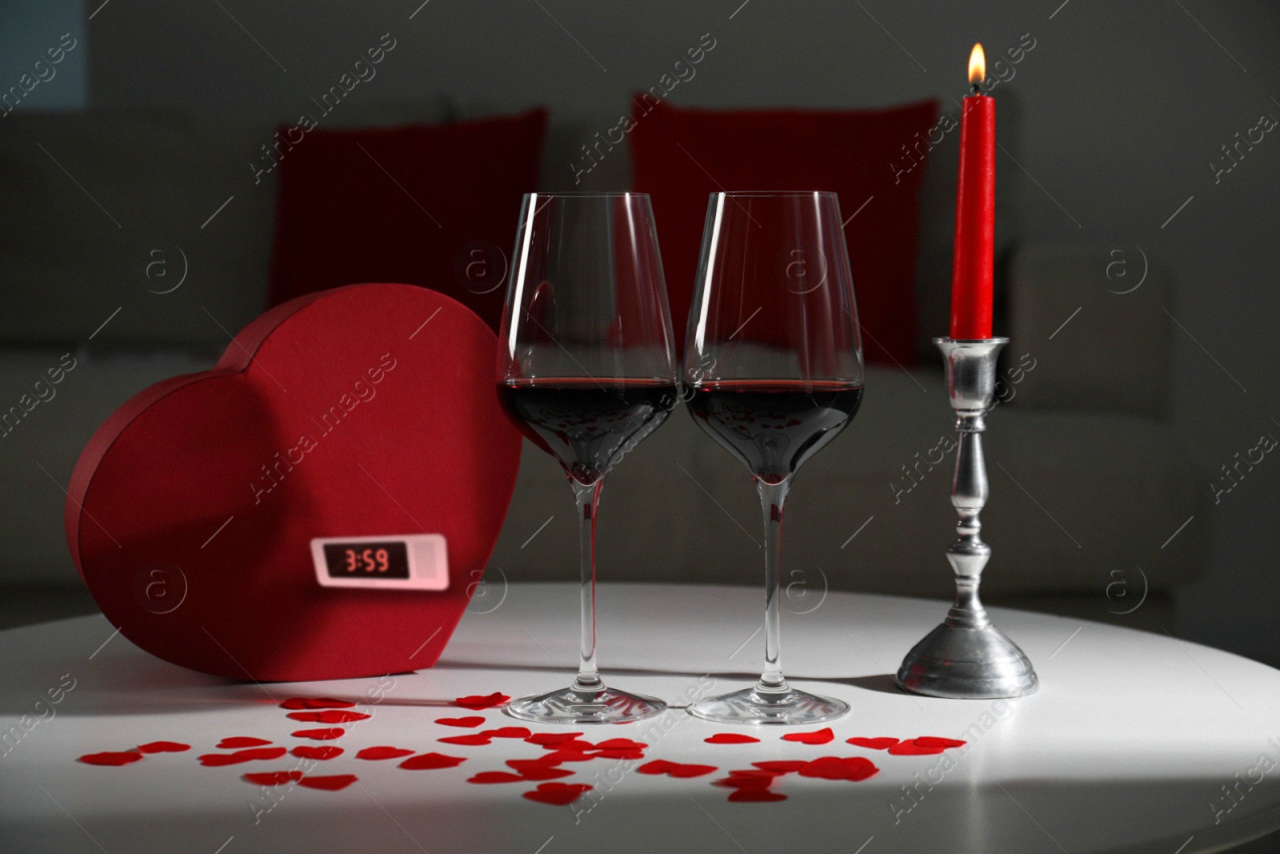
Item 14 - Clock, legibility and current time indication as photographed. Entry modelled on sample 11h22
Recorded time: 3h59
